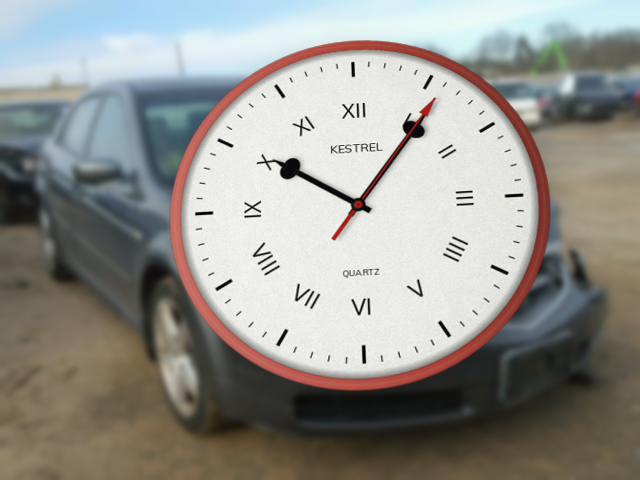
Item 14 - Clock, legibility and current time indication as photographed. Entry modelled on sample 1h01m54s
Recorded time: 10h06m06s
